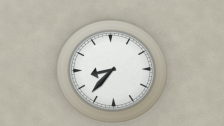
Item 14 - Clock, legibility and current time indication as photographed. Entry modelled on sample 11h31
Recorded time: 8h37
